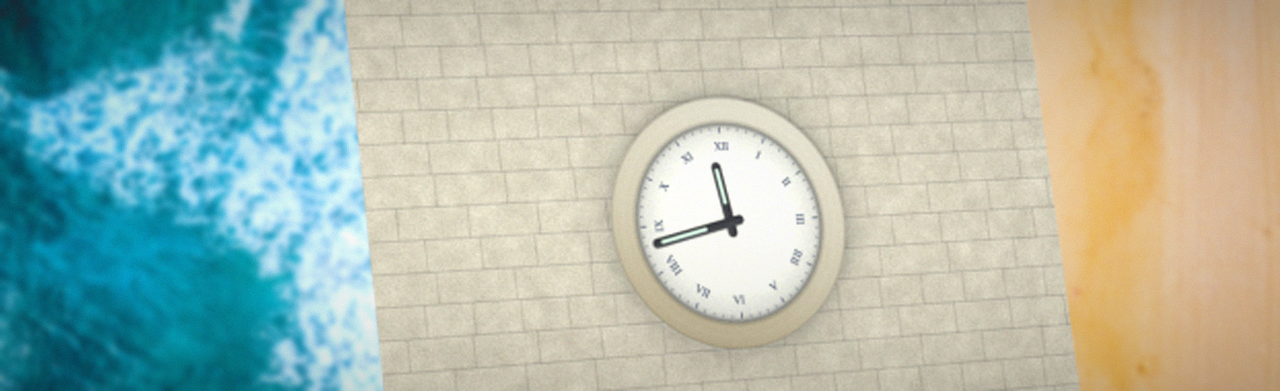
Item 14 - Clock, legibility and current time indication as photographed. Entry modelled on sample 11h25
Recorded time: 11h43
